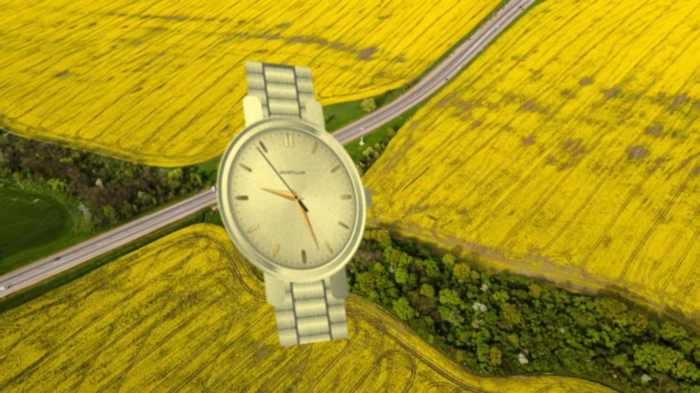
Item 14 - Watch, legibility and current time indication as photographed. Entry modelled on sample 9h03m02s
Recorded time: 9h26m54s
